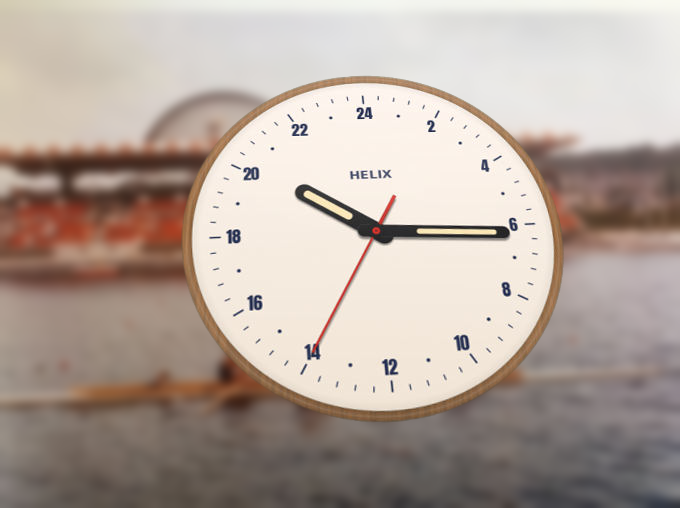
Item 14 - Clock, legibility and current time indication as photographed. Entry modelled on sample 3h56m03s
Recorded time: 20h15m35s
